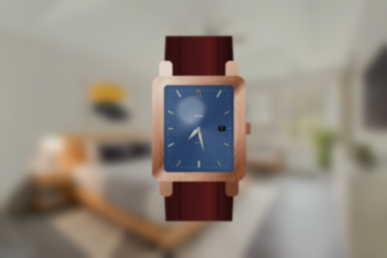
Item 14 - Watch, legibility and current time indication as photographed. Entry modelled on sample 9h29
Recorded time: 7h28
